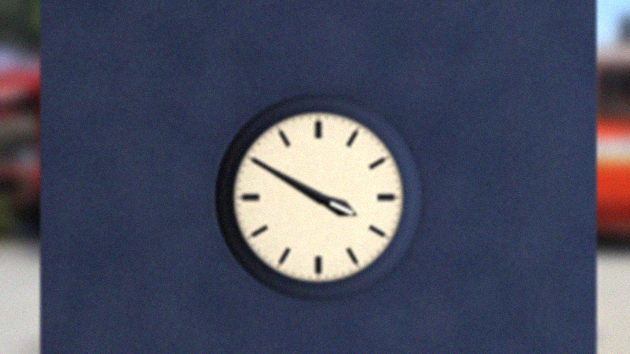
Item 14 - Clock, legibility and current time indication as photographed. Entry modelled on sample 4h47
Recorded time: 3h50
